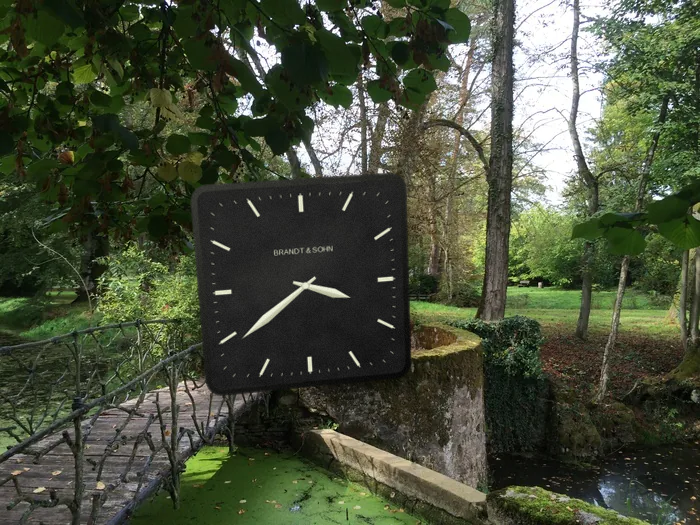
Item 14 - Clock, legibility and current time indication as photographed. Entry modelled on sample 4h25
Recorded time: 3h39
